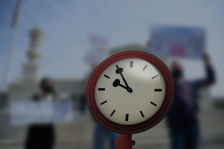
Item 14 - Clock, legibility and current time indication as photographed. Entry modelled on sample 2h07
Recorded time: 9h55
